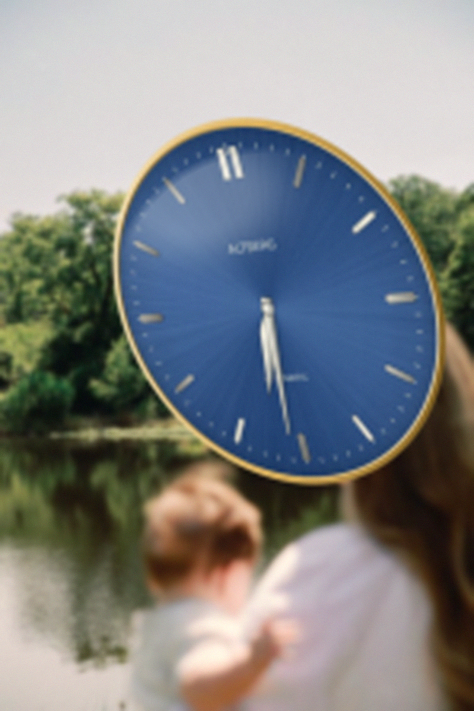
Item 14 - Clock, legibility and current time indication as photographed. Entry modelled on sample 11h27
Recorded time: 6h31
